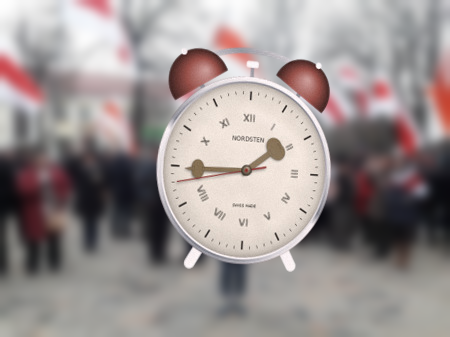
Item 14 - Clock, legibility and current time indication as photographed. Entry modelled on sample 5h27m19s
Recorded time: 1h44m43s
